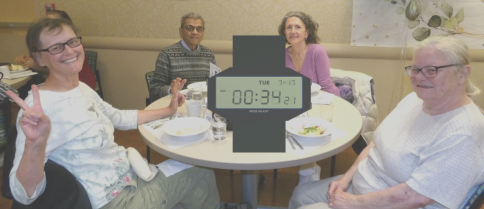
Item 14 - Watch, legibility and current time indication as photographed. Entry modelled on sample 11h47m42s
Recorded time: 0h34m21s
